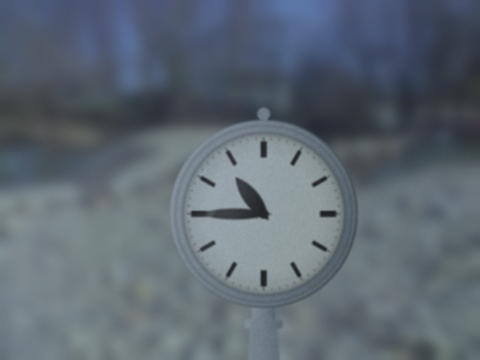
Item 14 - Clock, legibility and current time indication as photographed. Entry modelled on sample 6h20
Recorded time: 10h45
